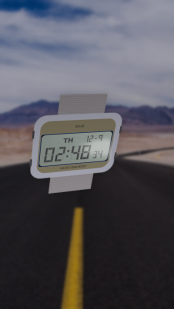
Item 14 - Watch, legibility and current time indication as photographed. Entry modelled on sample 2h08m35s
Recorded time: 2h48m34s
